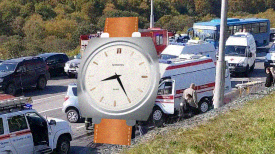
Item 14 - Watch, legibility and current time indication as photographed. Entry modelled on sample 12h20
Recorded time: 8h25
